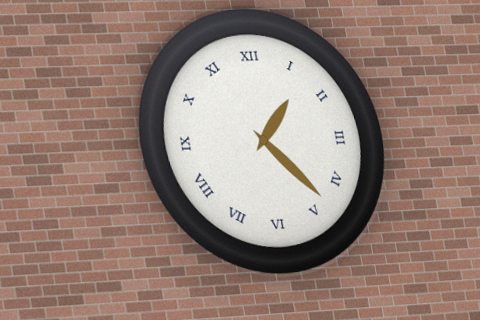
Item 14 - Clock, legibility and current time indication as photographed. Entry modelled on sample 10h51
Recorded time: 1h23
